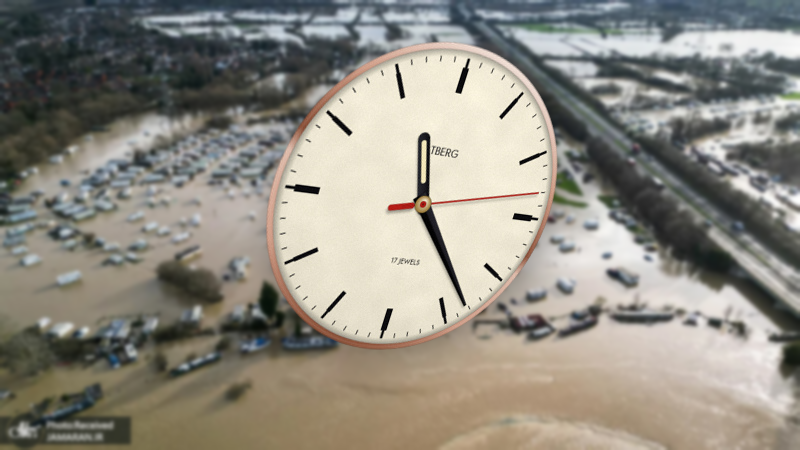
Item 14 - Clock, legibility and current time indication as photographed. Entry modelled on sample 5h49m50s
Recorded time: 11h23m13s
